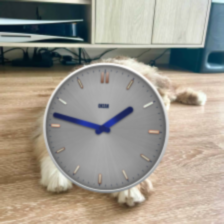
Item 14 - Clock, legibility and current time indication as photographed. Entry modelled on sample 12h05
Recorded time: 1h47
